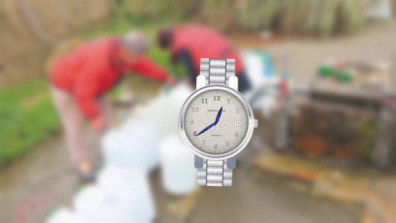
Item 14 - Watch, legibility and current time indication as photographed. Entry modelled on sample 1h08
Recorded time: 12h39
